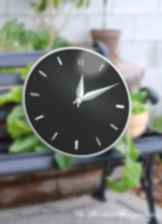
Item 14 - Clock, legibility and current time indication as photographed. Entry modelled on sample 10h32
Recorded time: 12h10
